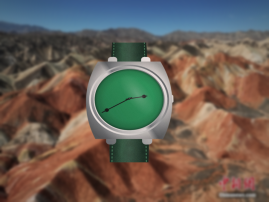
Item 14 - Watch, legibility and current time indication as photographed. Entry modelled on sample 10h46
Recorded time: 2h40
